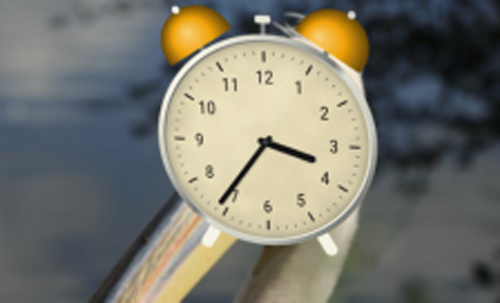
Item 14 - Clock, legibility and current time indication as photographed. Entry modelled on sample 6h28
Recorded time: 3h36
